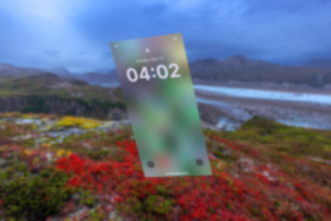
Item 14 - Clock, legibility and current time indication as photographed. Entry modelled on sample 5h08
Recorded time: 4h02
